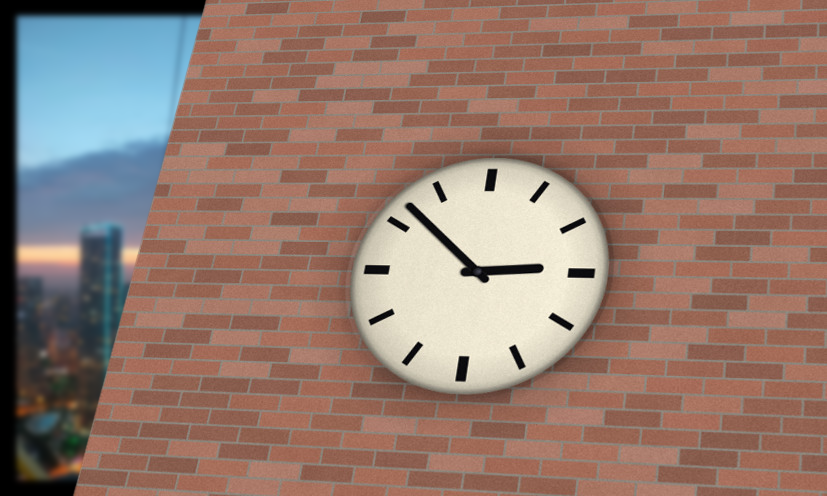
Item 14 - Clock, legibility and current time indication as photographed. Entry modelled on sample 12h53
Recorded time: 2h52
